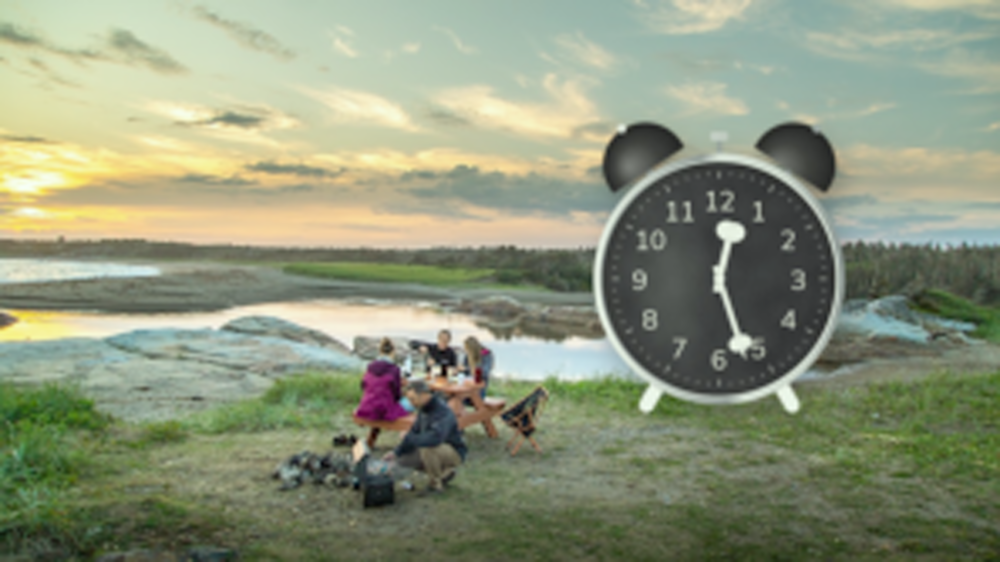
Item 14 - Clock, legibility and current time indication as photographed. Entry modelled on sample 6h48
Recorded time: 12h27
